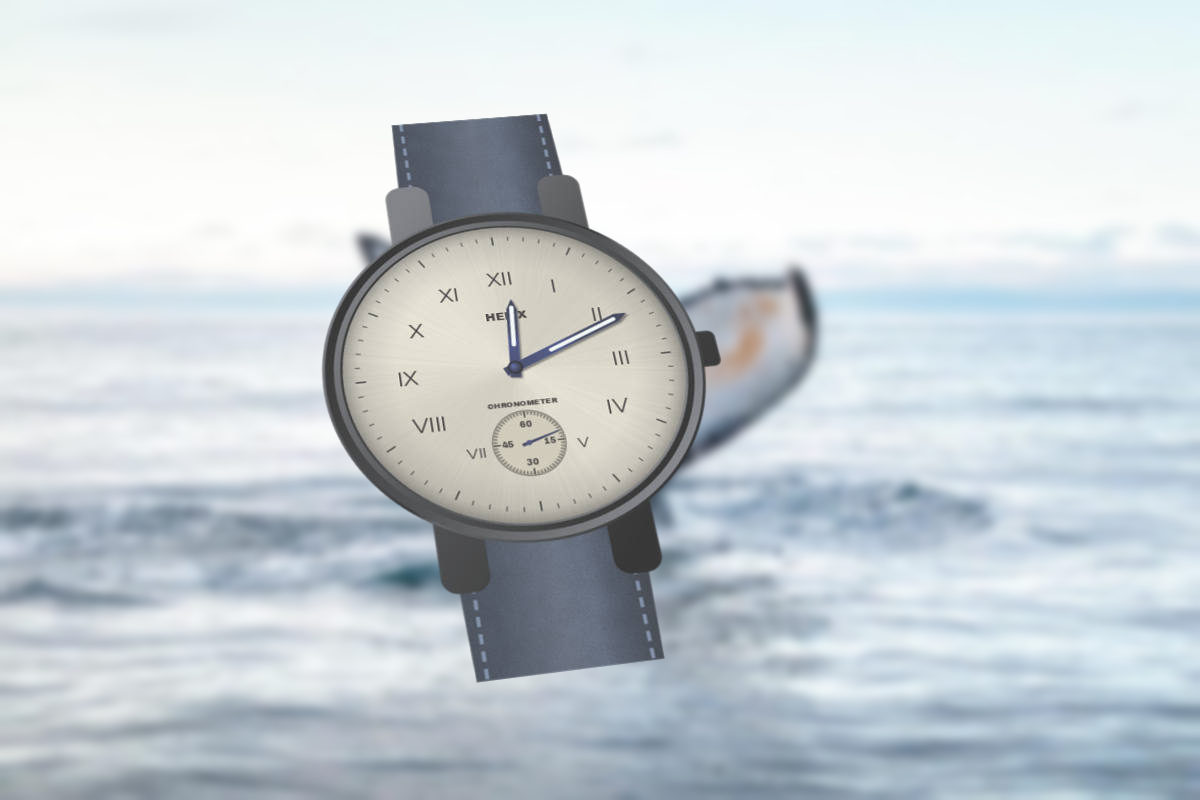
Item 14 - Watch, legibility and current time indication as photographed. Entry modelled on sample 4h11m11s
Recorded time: 12h11m12s
